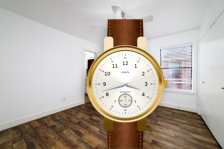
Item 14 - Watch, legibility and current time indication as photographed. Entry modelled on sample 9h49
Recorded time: 3h42
